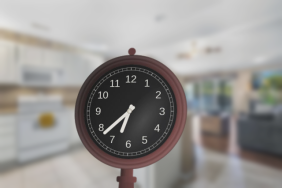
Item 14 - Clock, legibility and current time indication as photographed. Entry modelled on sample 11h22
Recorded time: 6h38
